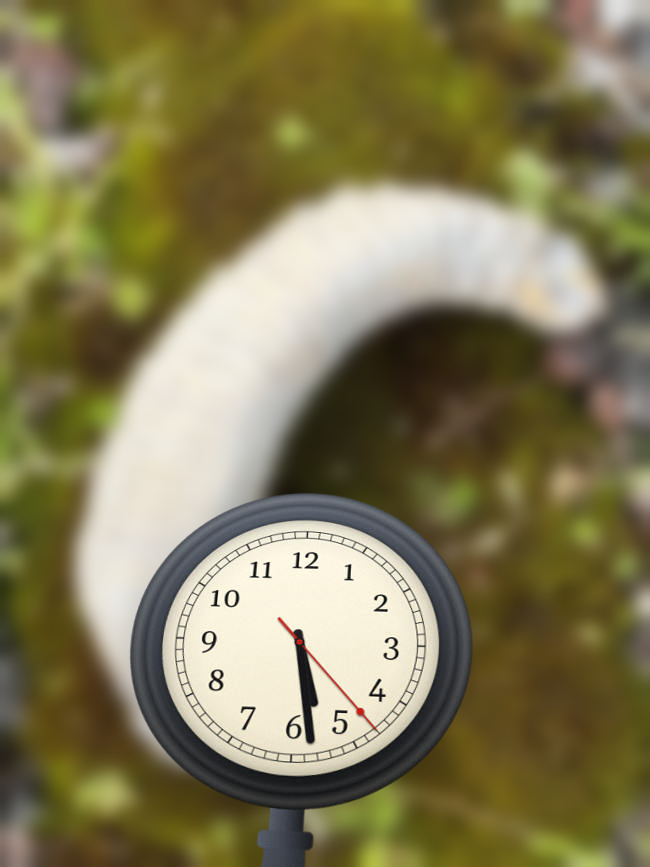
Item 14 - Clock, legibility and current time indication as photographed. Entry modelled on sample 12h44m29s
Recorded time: 5h28m23s
